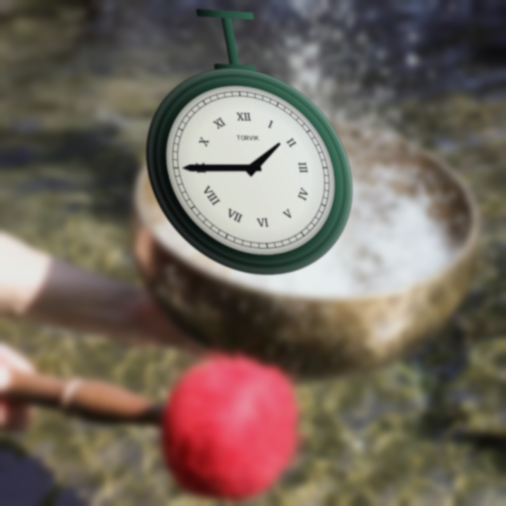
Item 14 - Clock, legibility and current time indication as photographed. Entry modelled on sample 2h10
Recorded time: 1h45
